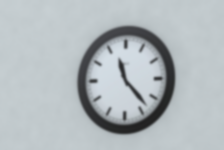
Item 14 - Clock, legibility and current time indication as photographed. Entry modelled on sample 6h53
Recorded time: 11h23
